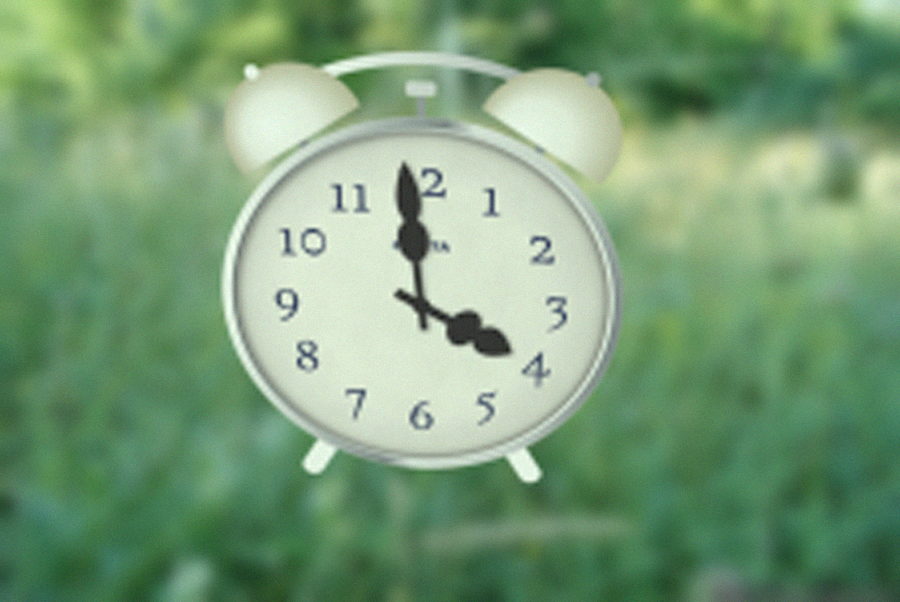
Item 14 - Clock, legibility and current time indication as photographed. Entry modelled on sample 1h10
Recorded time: 3h59
